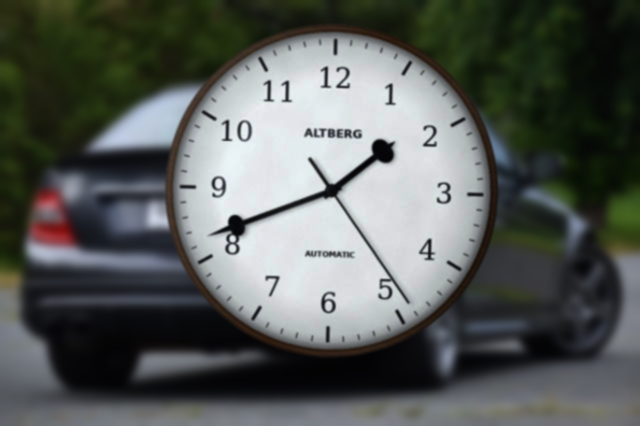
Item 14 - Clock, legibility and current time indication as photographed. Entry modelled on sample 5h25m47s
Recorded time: 1h41m24s
